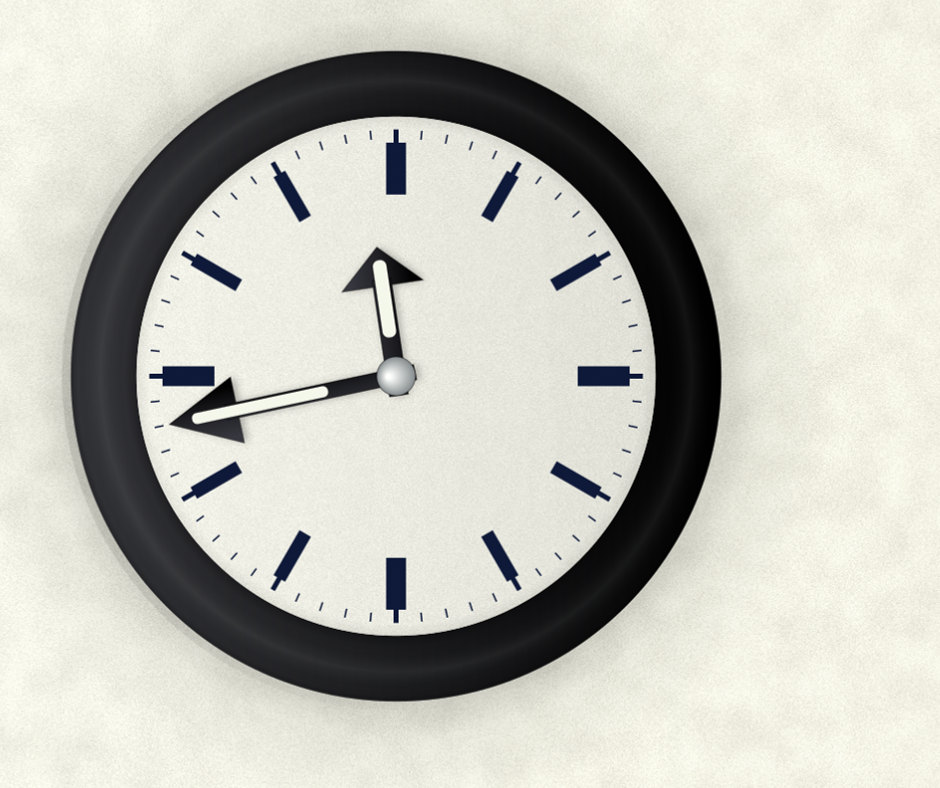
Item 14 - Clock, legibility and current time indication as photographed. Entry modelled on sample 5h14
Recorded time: 11h43
